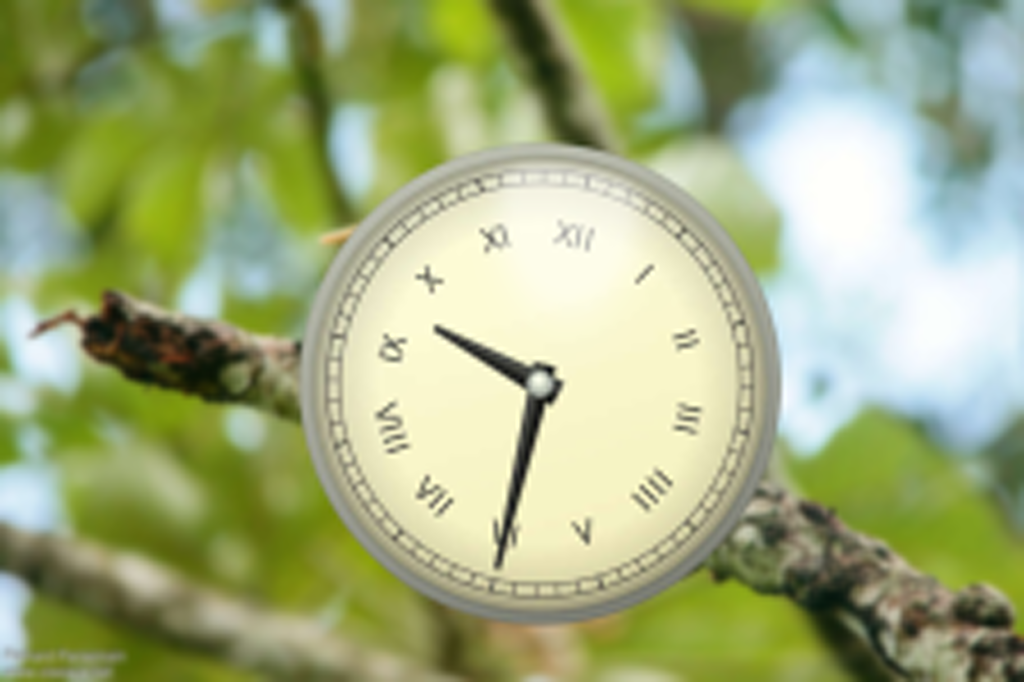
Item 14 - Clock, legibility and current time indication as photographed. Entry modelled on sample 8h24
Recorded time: 9h30
